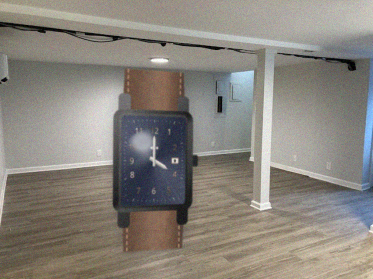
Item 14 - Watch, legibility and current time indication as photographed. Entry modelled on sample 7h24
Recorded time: 4h00
